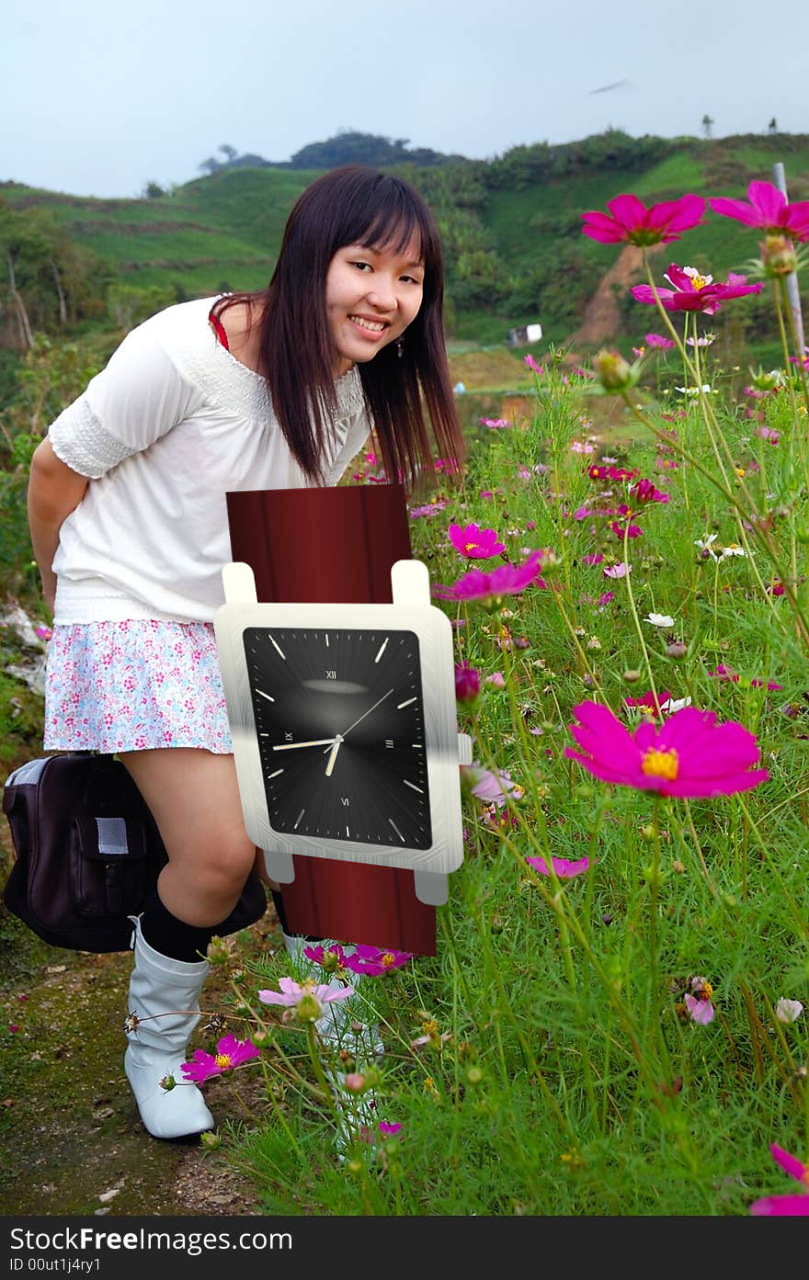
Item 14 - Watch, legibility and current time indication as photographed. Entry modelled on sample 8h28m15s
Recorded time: 6h43m08s
